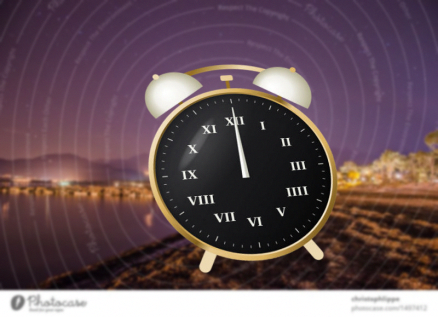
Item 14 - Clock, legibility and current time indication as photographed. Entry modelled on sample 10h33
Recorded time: 12h00
